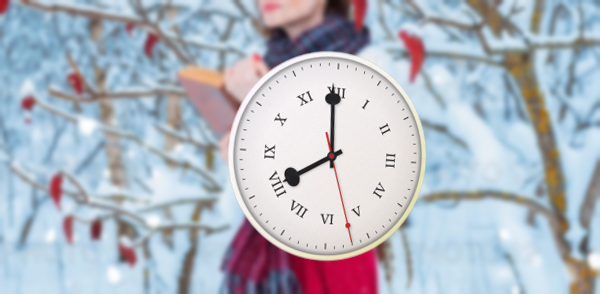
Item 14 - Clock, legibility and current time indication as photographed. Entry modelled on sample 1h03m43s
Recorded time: 7h59m27s
